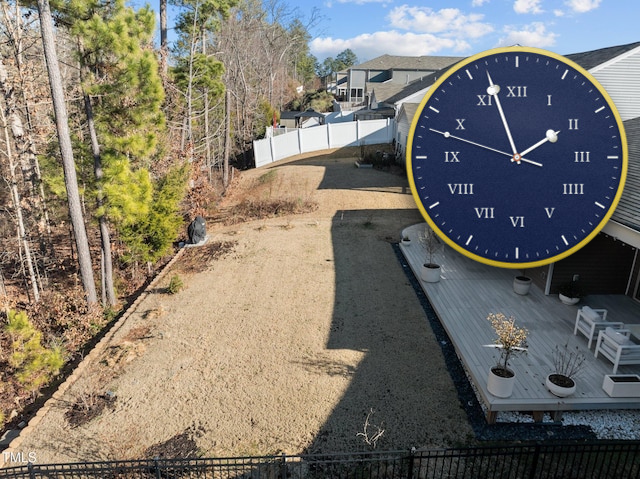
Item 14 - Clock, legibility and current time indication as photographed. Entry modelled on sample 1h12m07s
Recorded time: 1h56m48s
